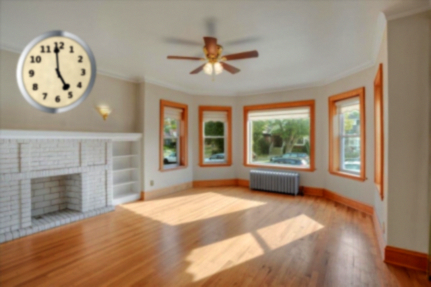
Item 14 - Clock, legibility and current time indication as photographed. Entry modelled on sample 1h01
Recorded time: 4h59
